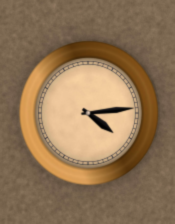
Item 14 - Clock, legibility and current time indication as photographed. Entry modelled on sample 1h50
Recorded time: 4h14
